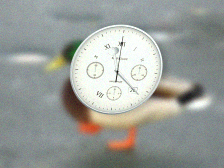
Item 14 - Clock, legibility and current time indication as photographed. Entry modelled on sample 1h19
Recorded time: 11h22
